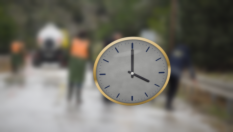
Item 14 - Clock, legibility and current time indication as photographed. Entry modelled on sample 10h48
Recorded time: 4h00
